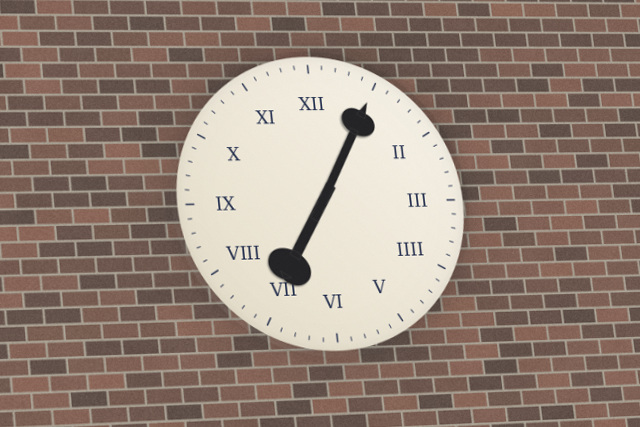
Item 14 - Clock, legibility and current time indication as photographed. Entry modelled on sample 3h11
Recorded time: 7h05
